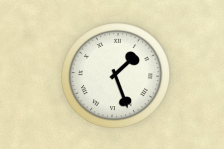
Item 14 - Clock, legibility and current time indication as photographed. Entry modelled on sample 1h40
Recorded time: 1h26
